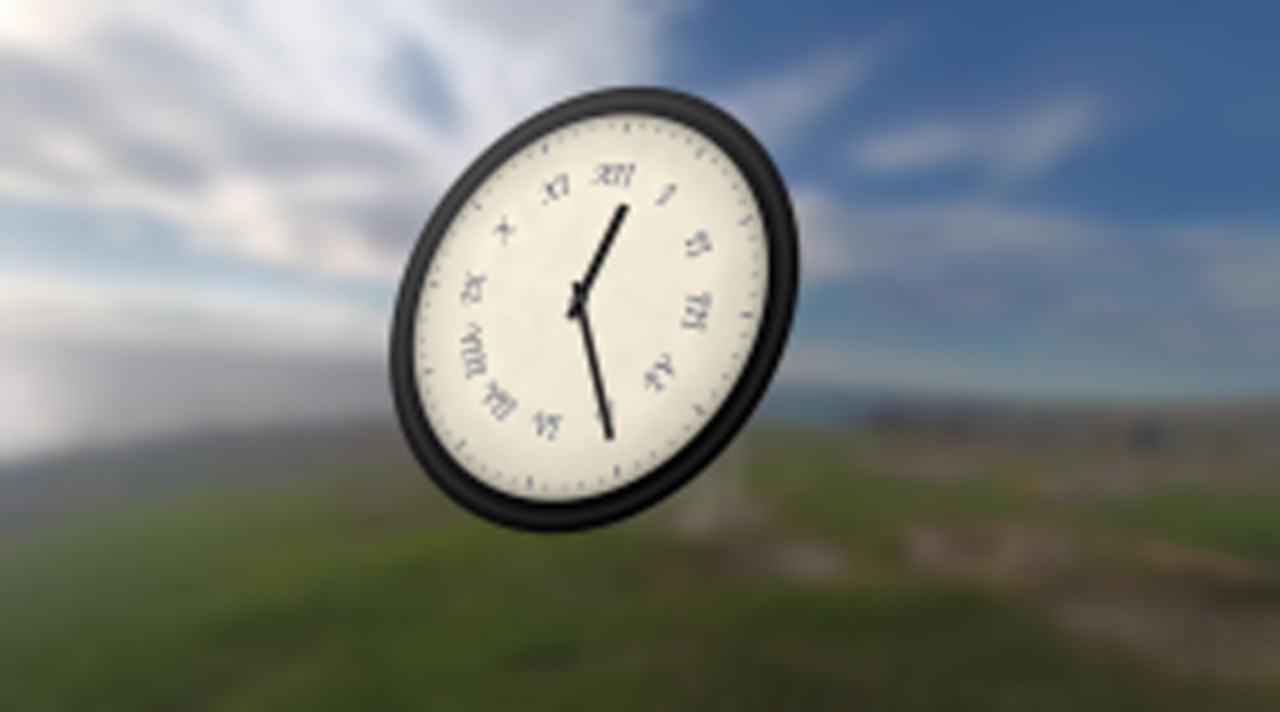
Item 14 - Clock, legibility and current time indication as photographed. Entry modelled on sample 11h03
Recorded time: 12h25
